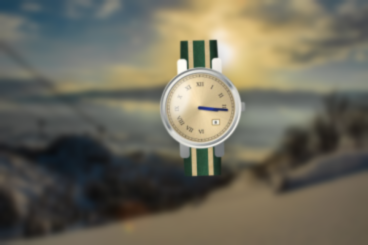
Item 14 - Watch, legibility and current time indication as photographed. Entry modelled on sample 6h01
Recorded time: 3h16
